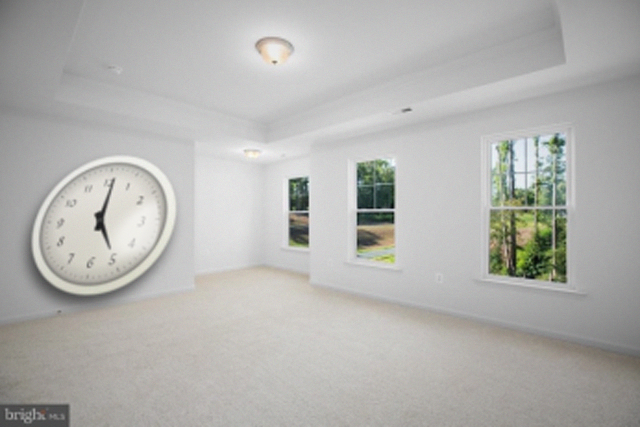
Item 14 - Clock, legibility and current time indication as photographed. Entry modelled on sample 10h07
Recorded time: 5h01
